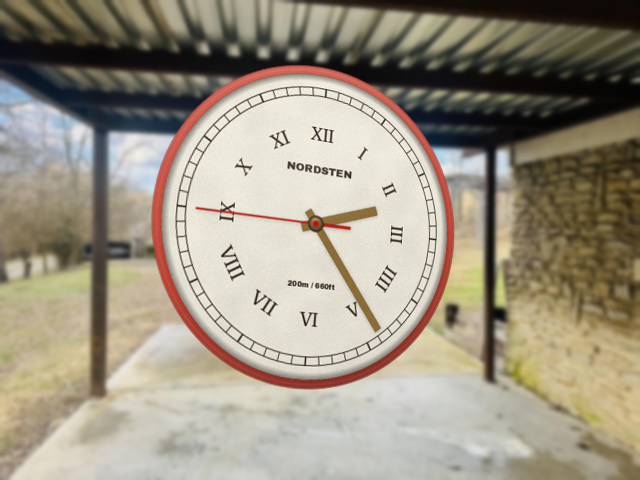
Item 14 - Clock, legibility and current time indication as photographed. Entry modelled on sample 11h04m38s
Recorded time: 2h23m45s
